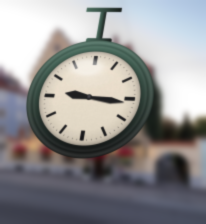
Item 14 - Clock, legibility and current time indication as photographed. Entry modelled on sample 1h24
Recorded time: 9h16
